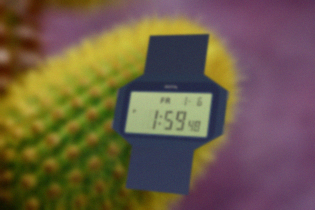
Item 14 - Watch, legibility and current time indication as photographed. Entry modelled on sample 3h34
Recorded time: 1h59
